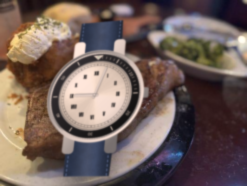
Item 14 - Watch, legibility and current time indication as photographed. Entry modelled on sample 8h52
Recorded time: 9h03
